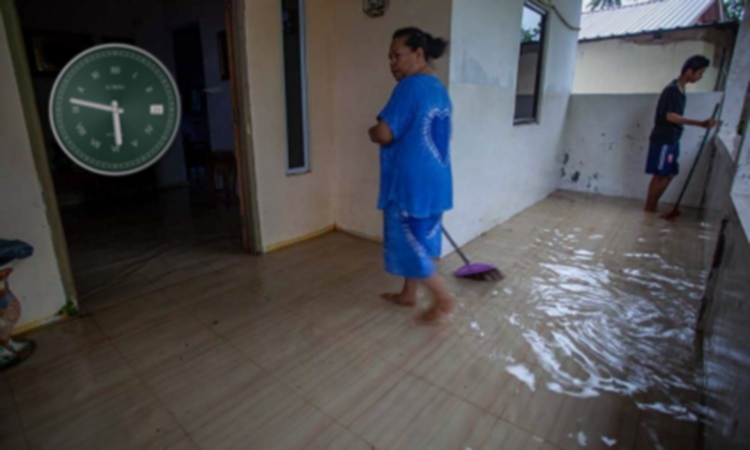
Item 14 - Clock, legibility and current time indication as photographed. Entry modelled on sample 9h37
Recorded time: 5h47
